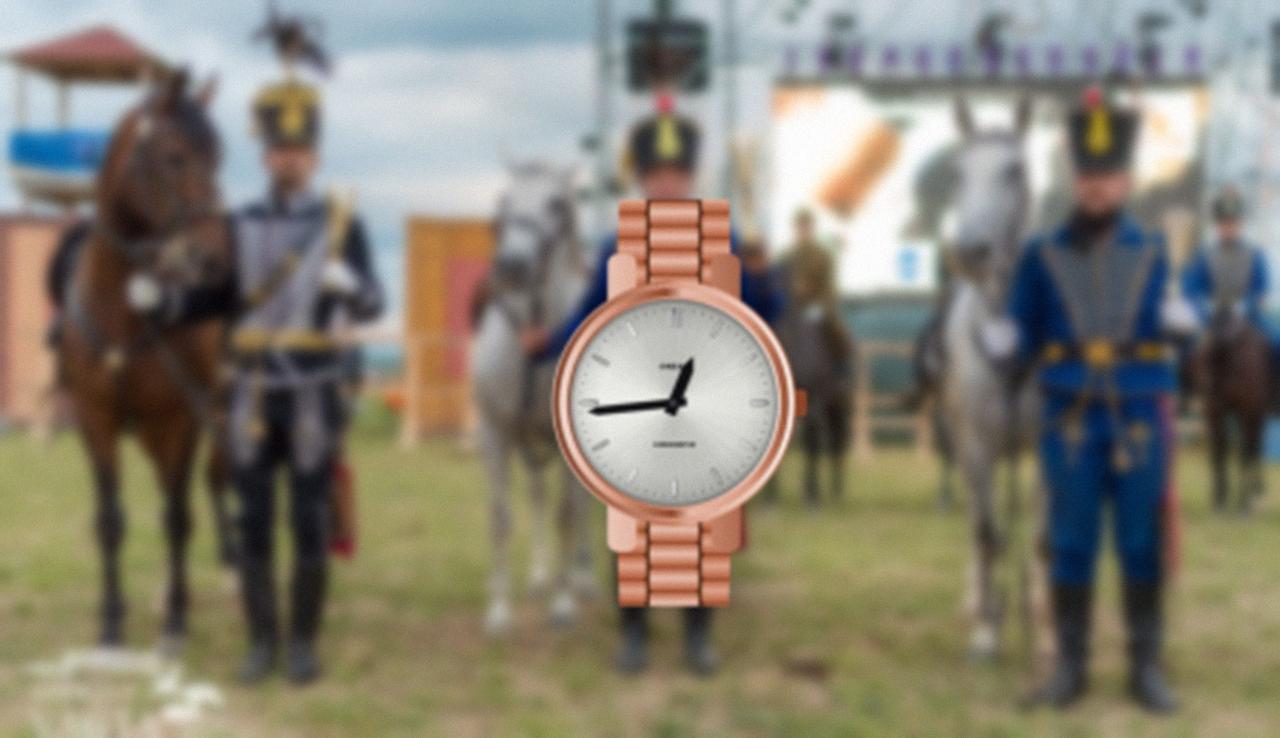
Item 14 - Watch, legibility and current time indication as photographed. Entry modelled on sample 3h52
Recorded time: 12h44
